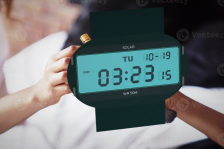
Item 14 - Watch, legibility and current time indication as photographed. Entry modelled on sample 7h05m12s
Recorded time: 3h23m15s
